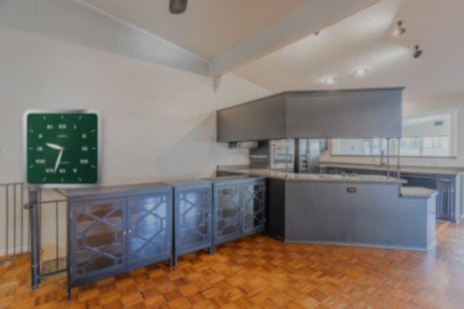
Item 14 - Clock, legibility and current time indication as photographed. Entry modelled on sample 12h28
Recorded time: 9h33
